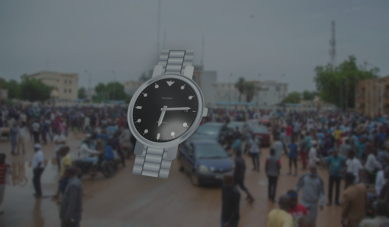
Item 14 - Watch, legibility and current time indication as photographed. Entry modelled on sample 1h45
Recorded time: 6h14
